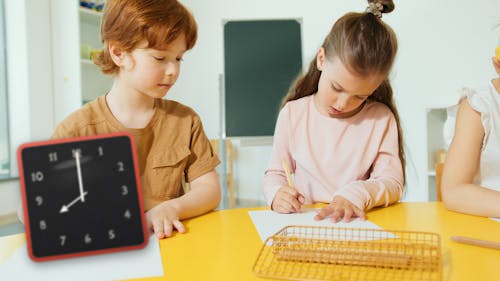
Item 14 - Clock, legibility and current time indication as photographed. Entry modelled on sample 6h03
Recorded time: 8h00
